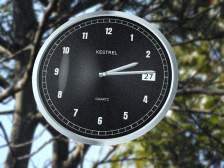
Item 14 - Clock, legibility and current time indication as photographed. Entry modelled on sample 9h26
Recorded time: 2h14
